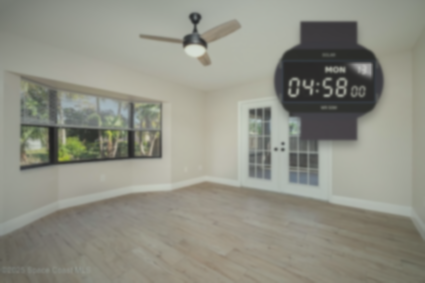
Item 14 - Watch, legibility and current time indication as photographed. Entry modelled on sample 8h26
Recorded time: 4h58
